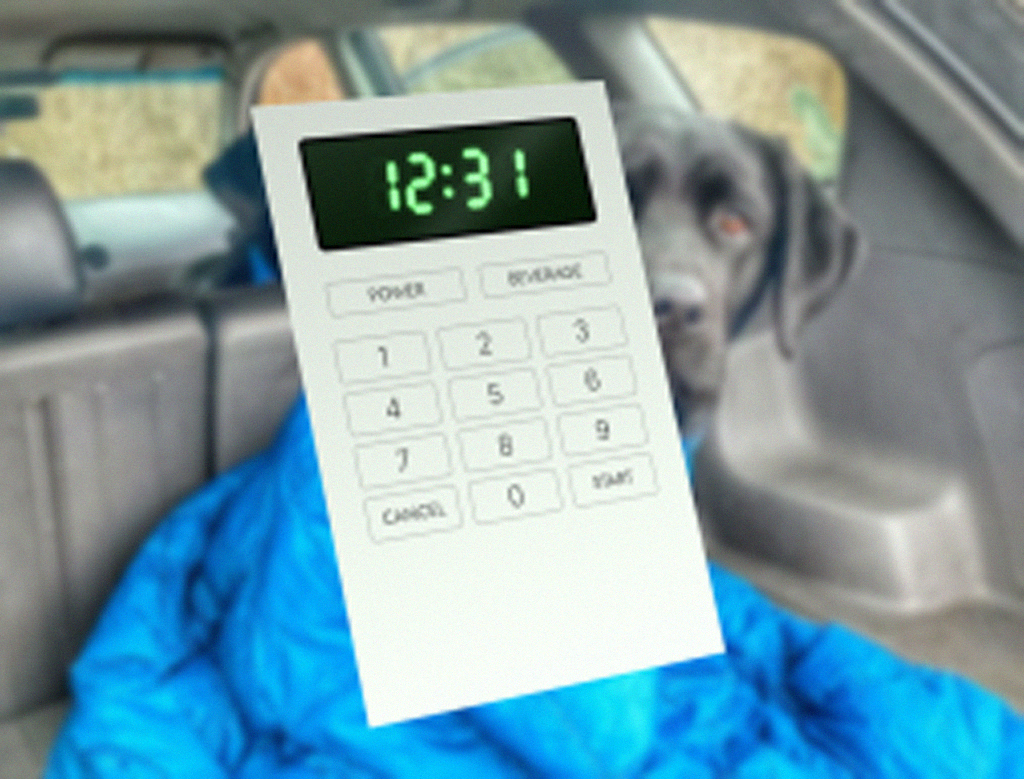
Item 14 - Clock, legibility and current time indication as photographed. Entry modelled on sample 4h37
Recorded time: 12h31
